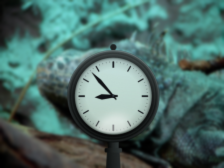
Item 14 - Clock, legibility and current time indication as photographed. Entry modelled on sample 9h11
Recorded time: 8h53
